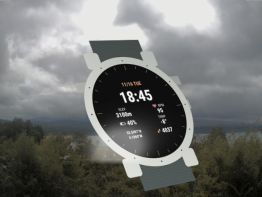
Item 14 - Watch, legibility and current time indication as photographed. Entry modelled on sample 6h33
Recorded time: 18h45
